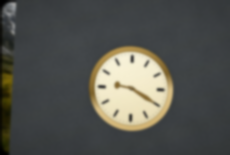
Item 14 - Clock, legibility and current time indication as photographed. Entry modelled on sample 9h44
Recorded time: 9h20
